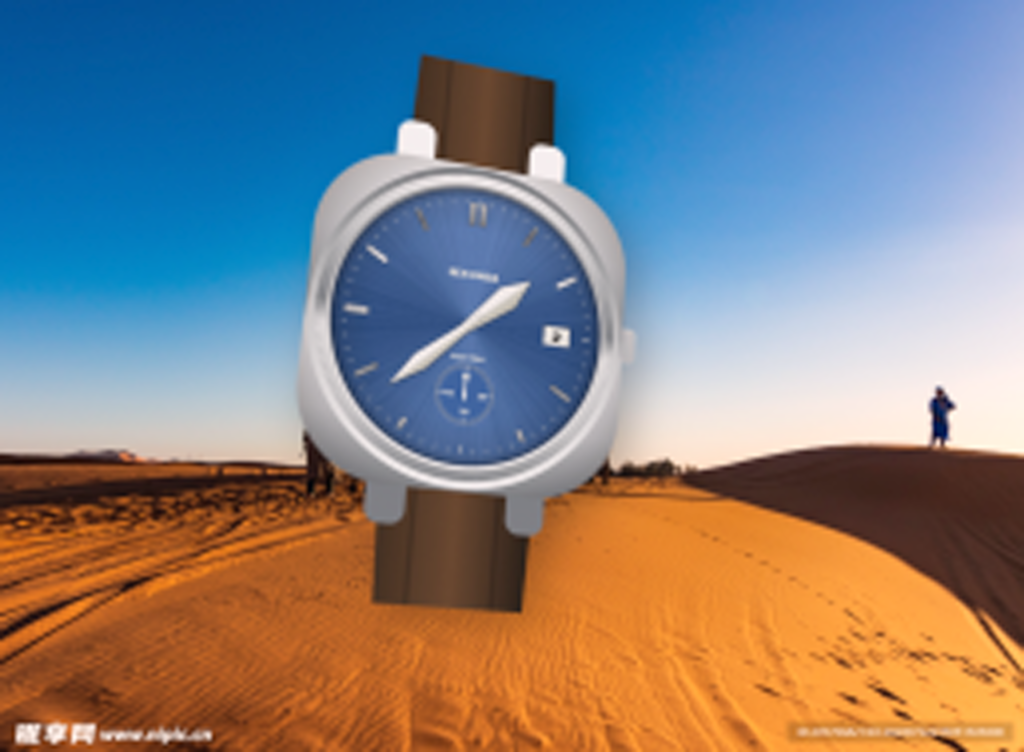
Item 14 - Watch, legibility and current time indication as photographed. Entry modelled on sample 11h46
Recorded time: 1h38
